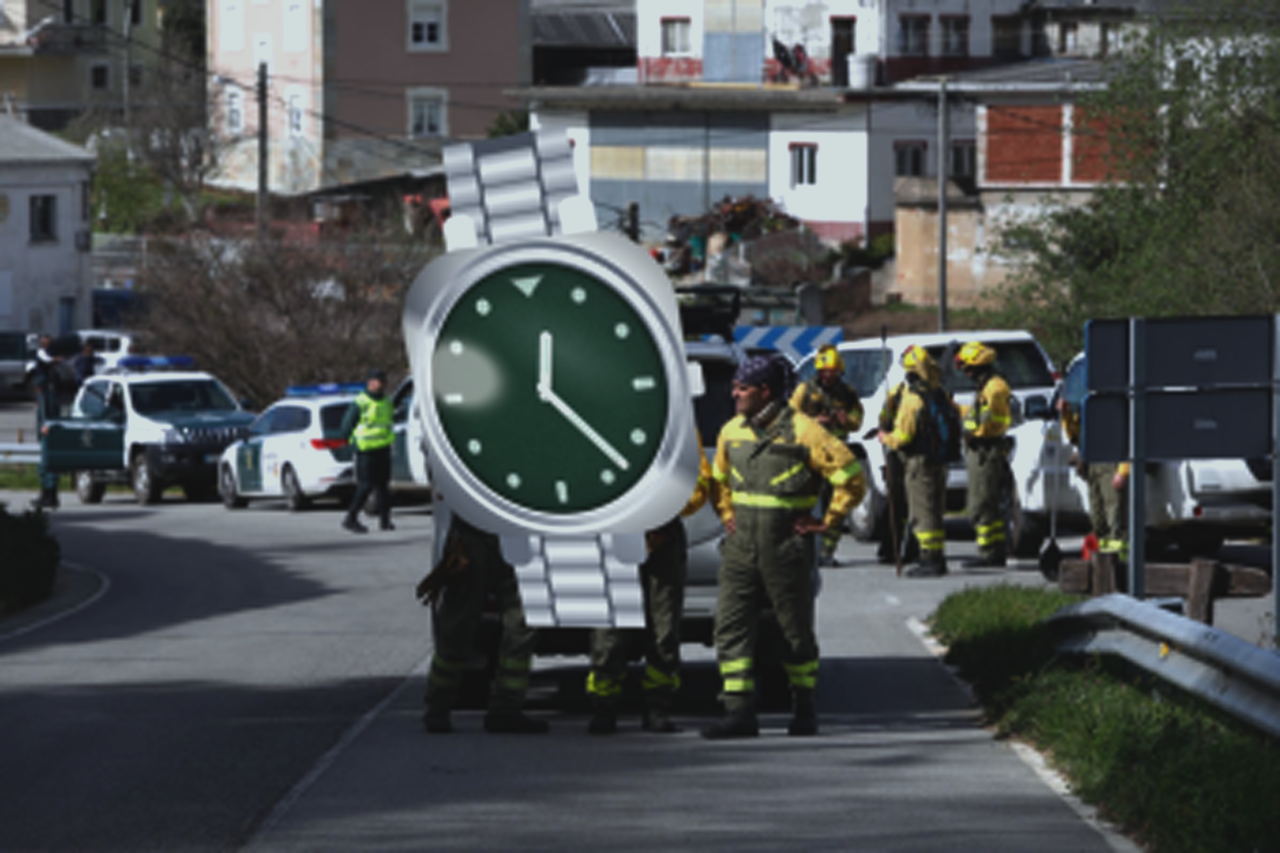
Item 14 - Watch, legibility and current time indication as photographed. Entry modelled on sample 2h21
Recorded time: 12h23
